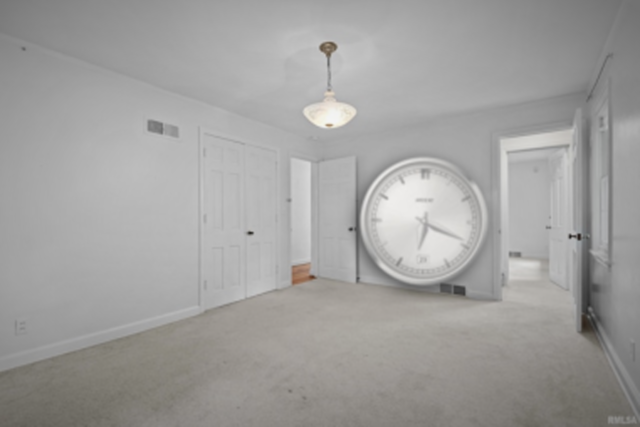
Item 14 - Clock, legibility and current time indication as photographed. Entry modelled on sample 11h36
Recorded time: 6h19
